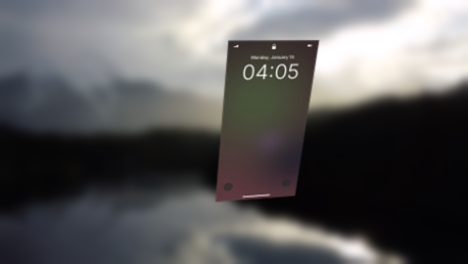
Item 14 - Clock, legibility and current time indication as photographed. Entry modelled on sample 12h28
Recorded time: 4h05
